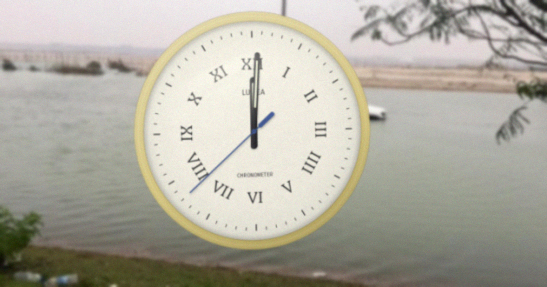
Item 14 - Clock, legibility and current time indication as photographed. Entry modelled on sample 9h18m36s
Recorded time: 12h00m38s
